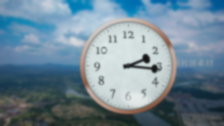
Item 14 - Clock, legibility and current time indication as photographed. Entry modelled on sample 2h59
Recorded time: 2h16
